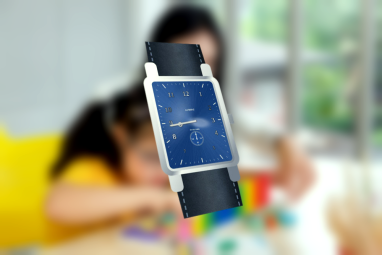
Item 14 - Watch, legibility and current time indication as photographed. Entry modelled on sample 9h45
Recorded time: 8h44
